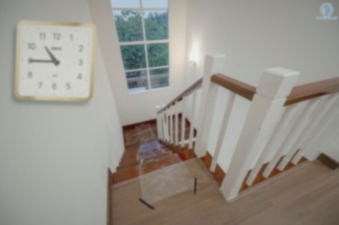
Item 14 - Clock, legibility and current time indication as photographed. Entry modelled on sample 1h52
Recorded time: 10h45
